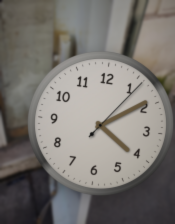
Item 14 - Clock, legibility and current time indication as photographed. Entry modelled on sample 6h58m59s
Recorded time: 4h09m06s
